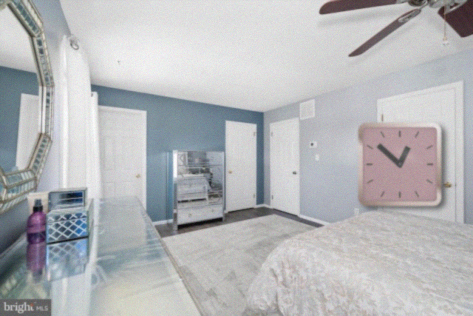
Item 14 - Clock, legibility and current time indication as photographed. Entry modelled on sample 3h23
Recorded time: 12h52
